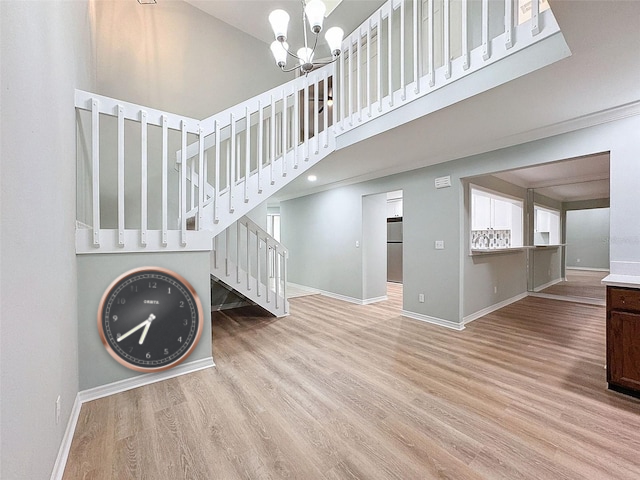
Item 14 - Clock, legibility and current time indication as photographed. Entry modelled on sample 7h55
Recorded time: 6h39
